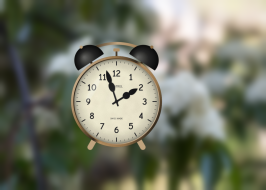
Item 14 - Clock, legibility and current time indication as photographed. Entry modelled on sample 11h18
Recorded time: 1h57
